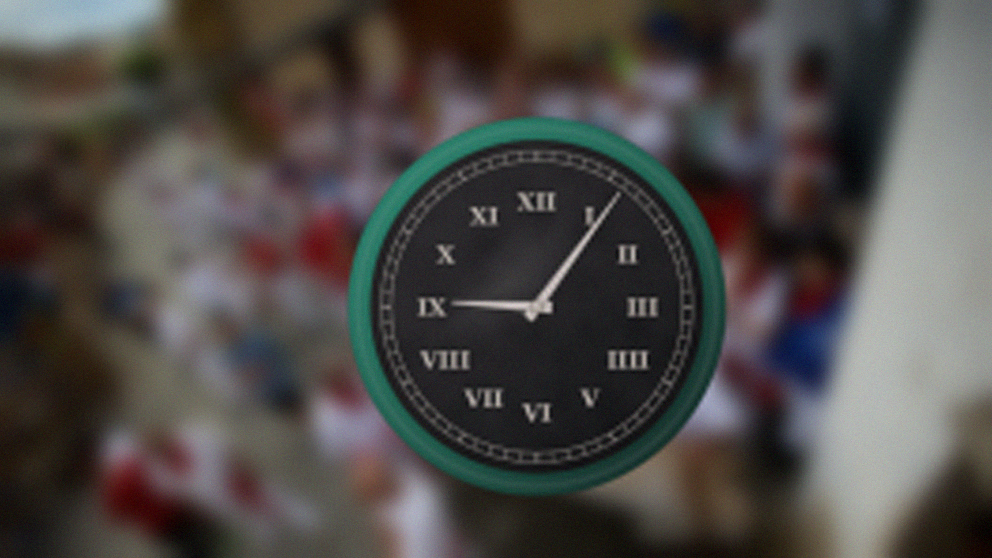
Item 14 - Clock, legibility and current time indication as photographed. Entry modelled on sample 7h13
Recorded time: 9h06
